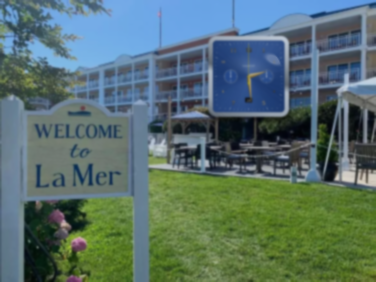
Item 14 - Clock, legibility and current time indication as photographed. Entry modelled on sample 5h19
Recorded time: 2h29
